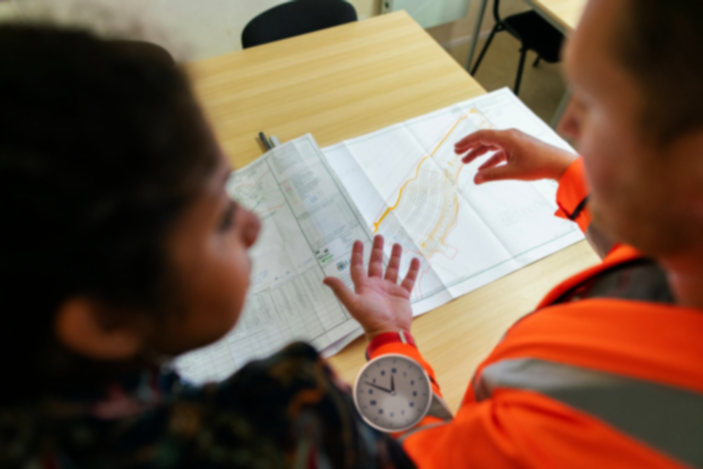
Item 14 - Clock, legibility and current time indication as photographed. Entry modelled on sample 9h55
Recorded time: 11h48
